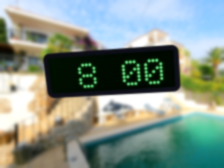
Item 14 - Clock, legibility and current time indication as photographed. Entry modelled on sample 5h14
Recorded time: 8h00
